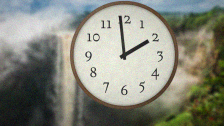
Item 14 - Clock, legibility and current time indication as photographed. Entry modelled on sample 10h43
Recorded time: 1h59
